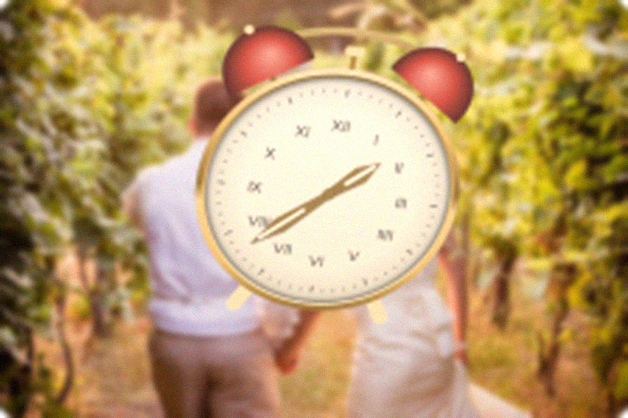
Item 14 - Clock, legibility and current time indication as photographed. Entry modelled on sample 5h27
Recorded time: 1h38
